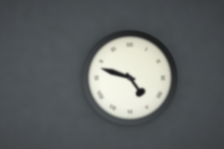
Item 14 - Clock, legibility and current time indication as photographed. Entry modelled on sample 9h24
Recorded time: 4h48
